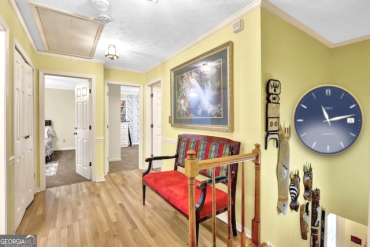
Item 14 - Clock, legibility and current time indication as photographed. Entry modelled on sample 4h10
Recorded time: 11h13
